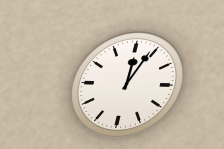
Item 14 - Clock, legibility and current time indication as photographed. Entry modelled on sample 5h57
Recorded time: 12h04
